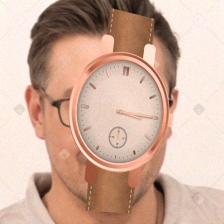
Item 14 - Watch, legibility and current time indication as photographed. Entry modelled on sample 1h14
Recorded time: 3h15
